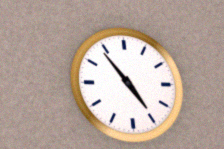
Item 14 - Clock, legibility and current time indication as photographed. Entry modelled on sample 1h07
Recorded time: 4h54
